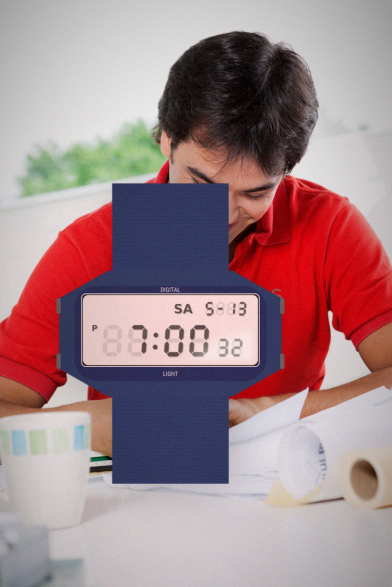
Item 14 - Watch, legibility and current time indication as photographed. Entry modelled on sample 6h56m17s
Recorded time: 7h00m32s
